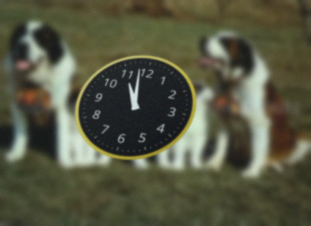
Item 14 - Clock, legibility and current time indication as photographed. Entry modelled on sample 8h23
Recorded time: 10h58
